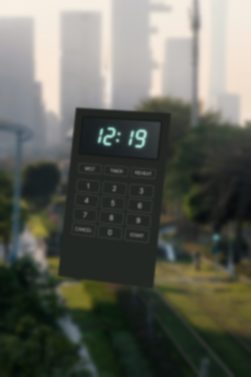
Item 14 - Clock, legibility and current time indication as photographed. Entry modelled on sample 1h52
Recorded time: 12h19
